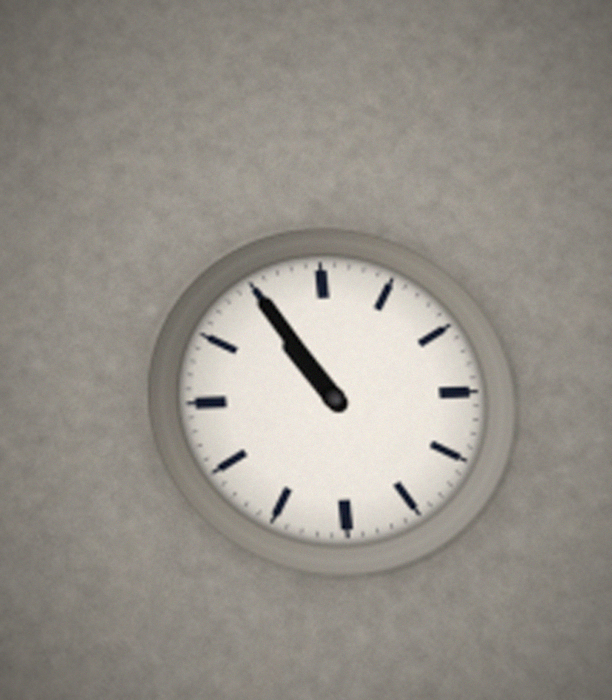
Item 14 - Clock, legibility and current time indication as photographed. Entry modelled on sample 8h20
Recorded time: 10h55
